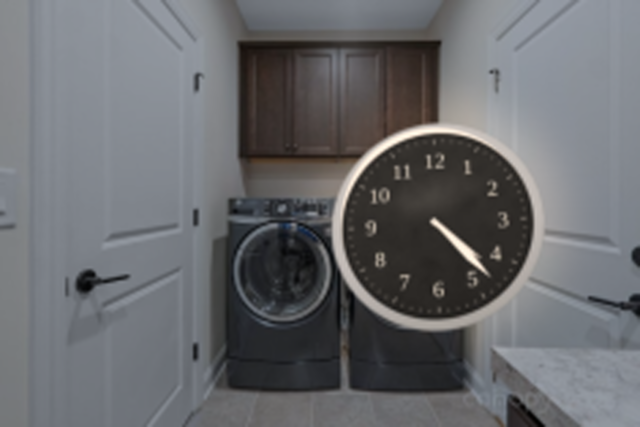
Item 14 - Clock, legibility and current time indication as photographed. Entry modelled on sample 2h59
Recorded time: 4h23
